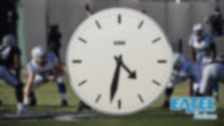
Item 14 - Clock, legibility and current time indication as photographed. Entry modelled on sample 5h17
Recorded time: 4h32
